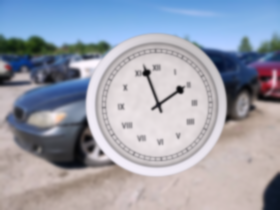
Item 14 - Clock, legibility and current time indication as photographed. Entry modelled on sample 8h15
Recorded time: 1h57
